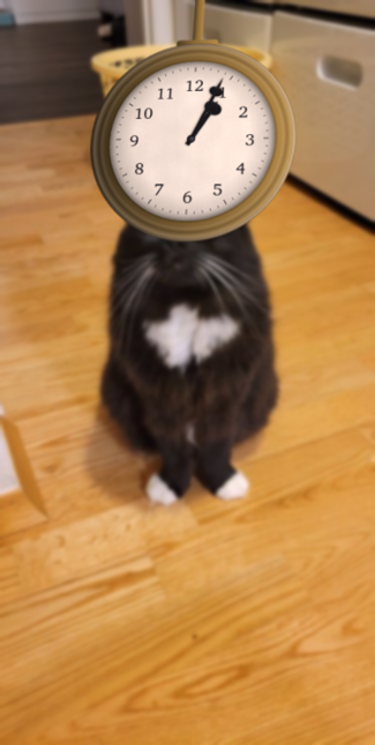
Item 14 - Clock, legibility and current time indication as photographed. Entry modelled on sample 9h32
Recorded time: 1h04
